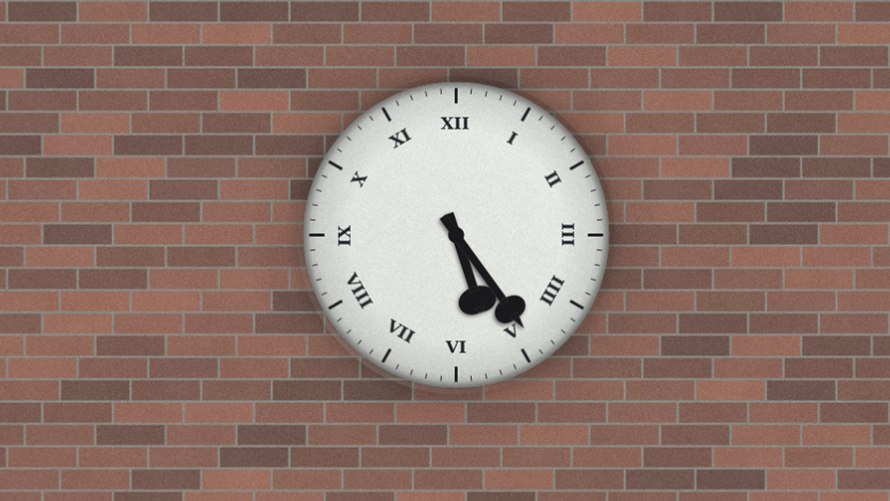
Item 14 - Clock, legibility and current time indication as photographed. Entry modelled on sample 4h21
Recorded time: 5h24
